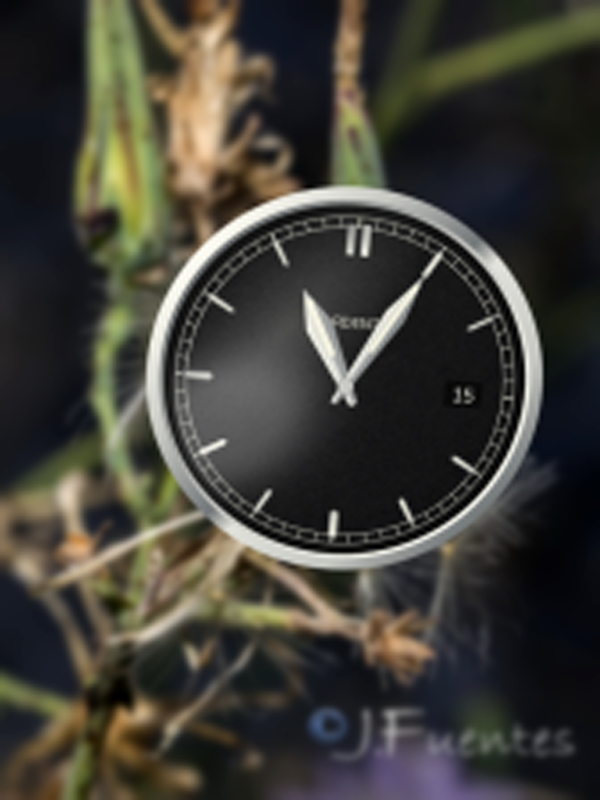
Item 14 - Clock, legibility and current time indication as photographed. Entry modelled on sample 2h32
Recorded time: 11h05
